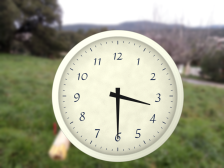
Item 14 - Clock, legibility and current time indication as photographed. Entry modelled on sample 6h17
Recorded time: 3h30
